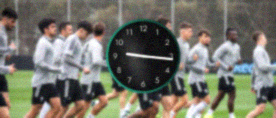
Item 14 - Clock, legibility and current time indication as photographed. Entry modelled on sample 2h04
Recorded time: 9h16
